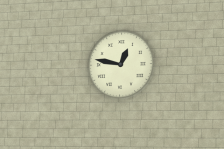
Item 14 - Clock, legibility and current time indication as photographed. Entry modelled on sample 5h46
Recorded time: 12h47
